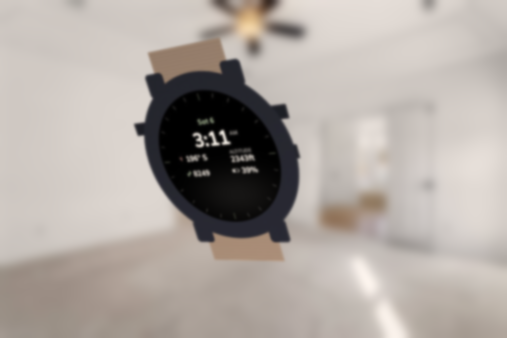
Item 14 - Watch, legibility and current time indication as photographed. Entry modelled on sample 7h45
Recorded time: 3h11
